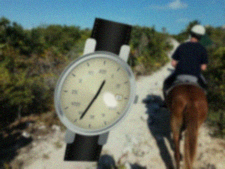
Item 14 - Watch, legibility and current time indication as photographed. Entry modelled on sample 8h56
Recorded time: 12h34
